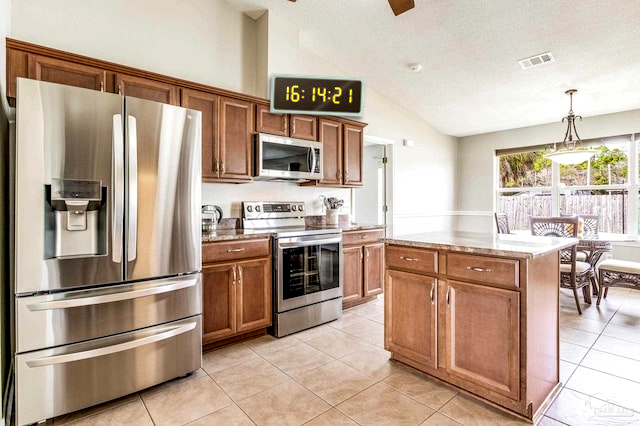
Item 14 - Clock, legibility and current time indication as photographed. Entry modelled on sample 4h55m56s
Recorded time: 16h14m21s
